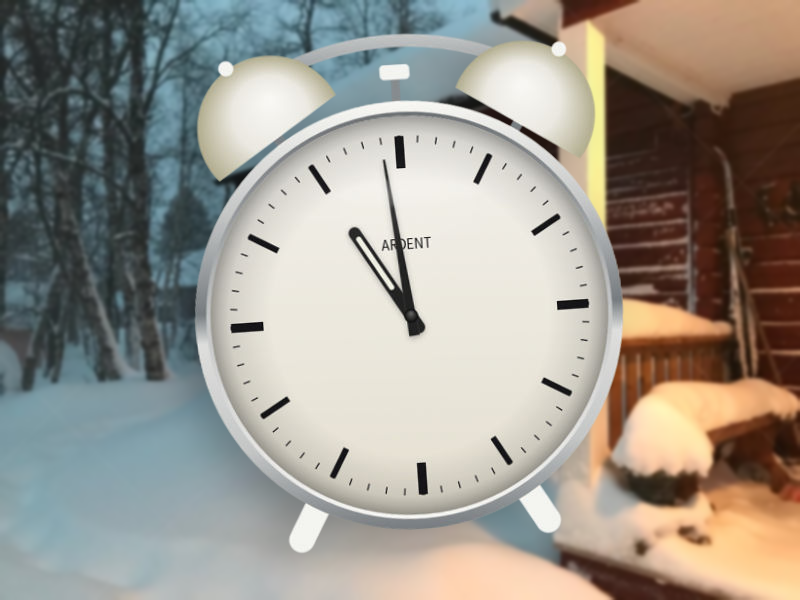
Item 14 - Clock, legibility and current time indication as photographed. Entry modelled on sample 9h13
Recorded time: 10h59
